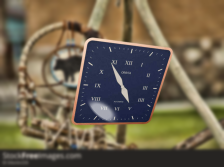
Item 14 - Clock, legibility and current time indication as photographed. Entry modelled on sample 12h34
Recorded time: 4h54
